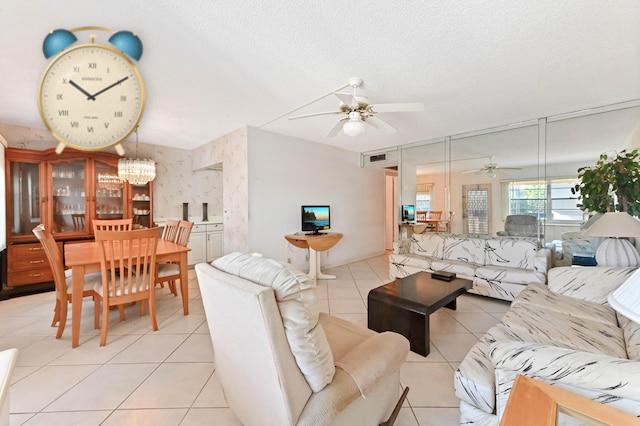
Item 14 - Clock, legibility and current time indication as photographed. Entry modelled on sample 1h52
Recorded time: 10h10
